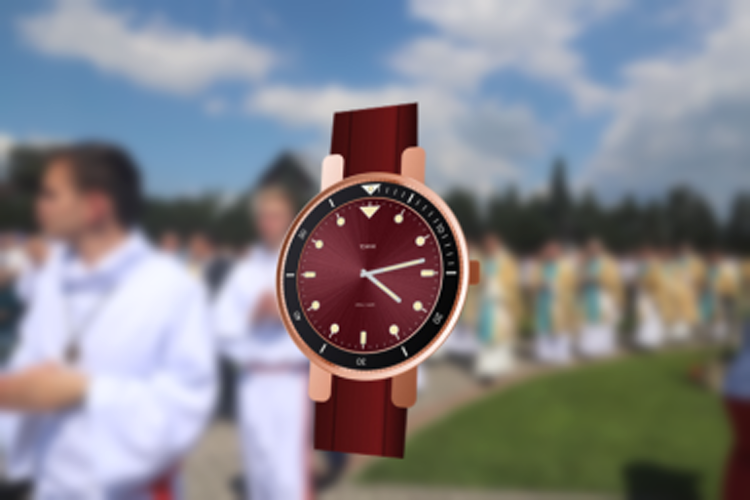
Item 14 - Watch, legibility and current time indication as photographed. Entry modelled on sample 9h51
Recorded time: 4h13
